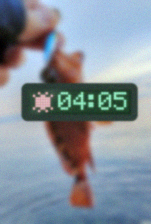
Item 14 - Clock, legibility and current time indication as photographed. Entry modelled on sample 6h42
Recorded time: 4h05
